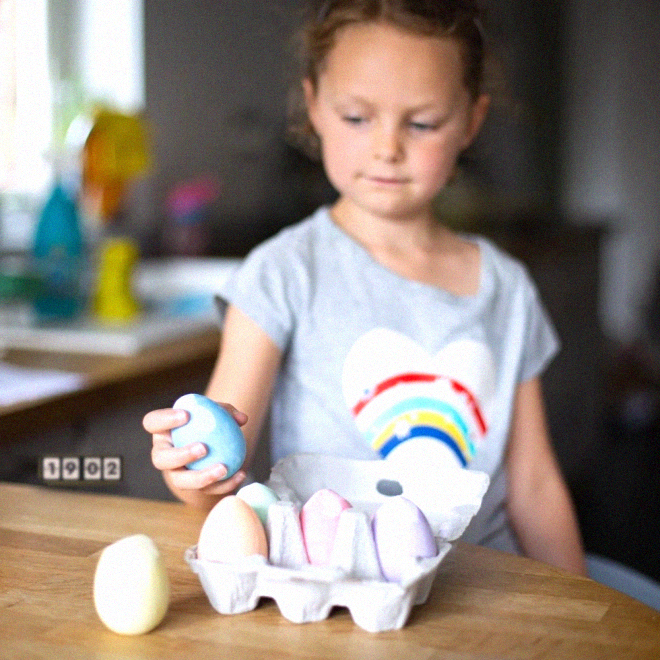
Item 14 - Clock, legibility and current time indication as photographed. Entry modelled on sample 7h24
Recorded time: 19h02
